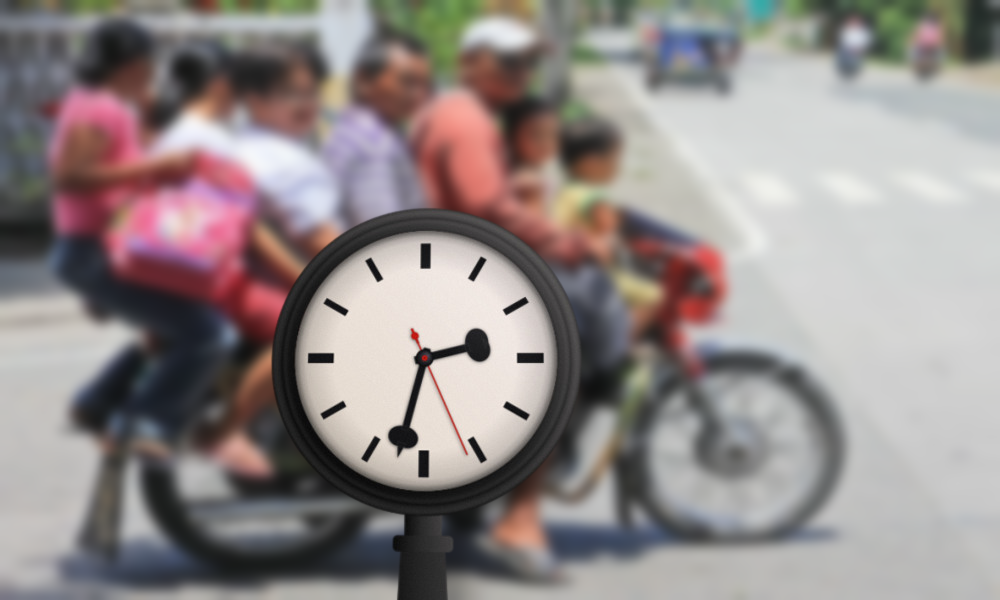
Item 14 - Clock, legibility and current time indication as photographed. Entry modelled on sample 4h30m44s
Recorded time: 2h32m26s
